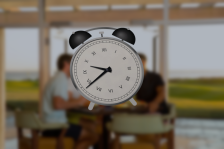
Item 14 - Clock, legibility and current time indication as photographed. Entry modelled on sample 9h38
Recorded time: 9h39
